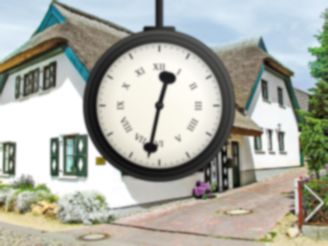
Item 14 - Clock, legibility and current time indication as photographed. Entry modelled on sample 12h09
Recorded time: 12h32
